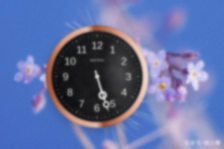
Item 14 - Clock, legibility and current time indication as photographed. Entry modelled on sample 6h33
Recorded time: 5h27
